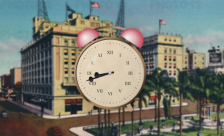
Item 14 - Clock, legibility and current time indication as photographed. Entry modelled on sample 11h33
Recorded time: 8h42
